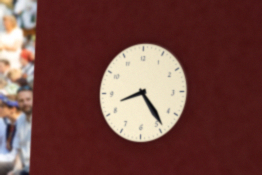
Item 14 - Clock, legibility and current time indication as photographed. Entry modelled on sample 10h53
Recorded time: 8h24
